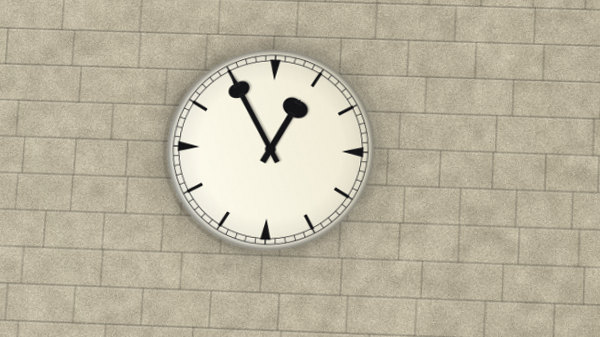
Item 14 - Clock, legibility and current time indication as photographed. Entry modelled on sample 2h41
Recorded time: 12h55
